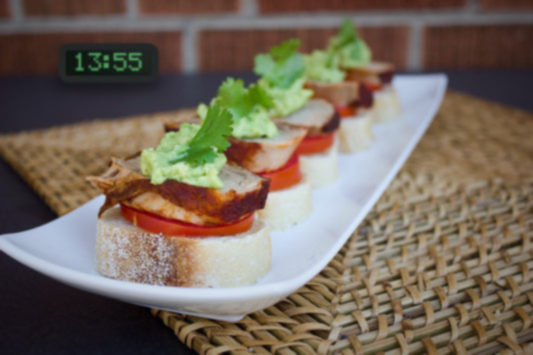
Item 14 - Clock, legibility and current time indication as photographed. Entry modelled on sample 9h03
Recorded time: 13h55
